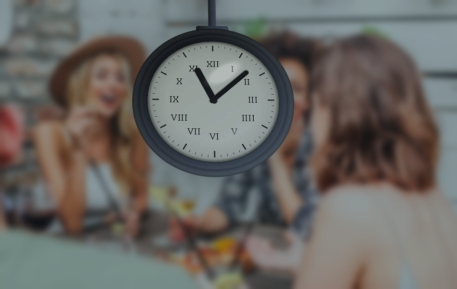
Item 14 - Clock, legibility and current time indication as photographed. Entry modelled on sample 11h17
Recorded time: 11h08
